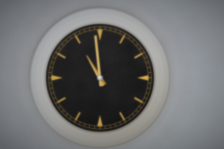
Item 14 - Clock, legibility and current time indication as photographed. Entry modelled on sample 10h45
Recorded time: 10h59
